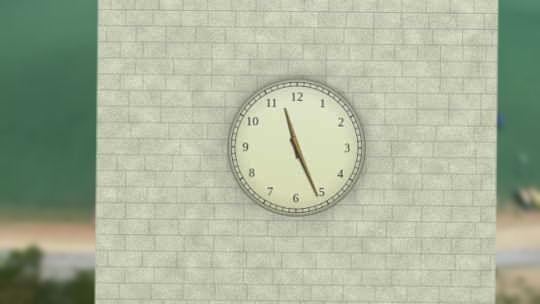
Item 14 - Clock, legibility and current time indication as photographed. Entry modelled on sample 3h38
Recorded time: 11h26
